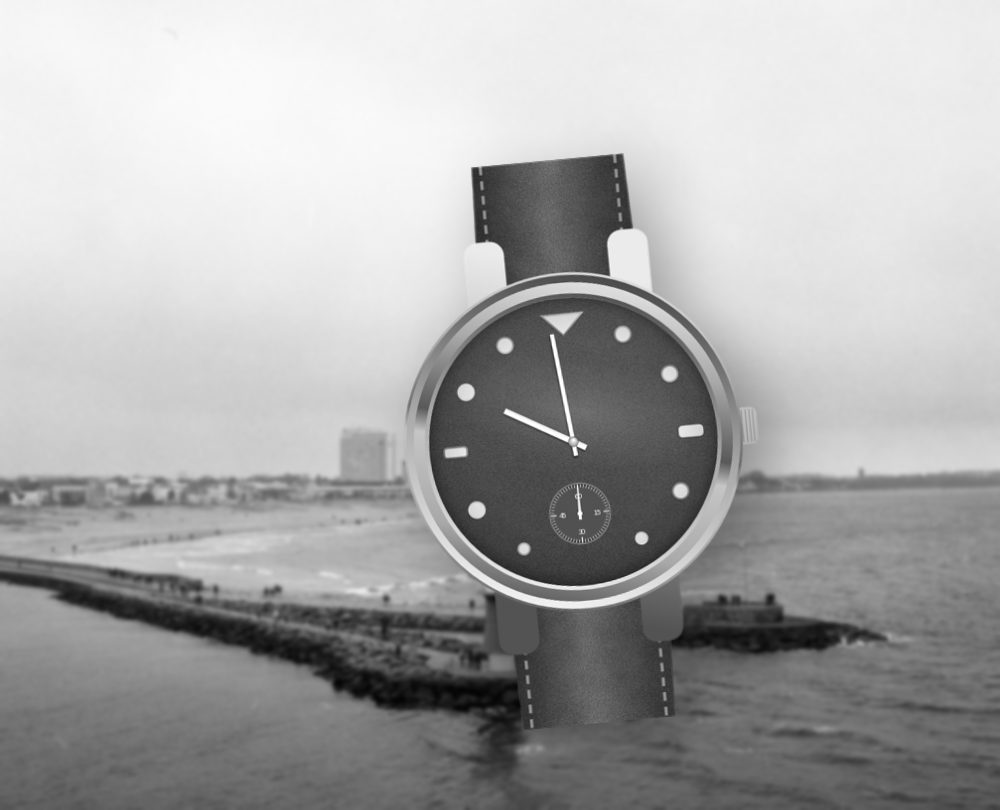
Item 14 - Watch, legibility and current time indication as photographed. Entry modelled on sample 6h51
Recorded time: 9h59
